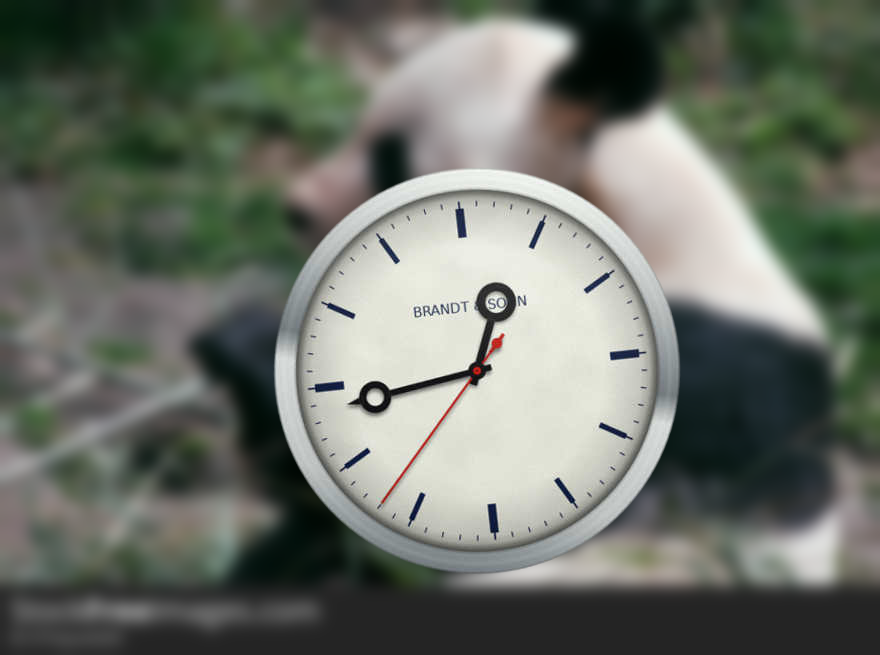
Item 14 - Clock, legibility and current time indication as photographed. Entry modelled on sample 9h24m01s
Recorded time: 12h43m37s
